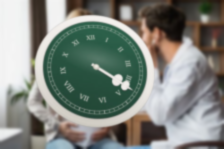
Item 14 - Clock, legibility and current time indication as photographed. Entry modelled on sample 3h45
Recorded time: 4h22
